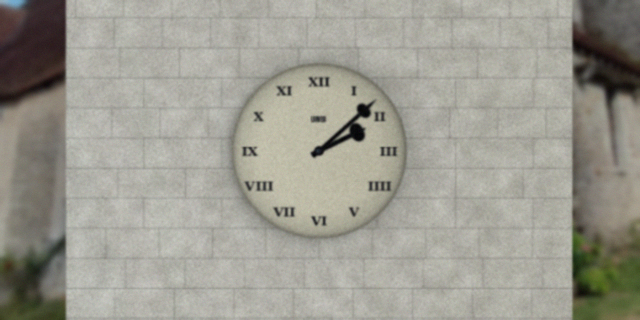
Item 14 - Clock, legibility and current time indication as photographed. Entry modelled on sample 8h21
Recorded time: 2h08
